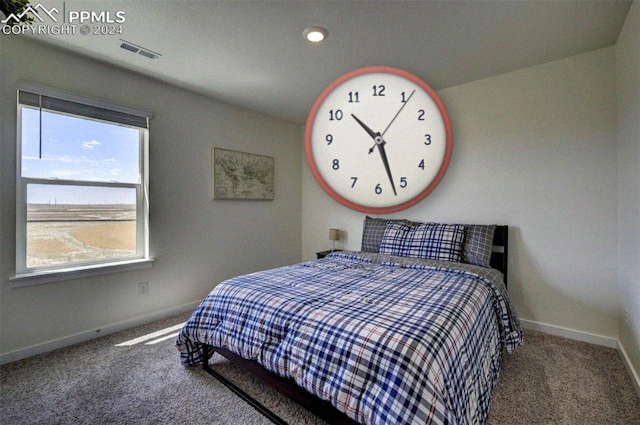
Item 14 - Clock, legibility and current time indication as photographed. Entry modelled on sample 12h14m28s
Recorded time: 10h27m06s
